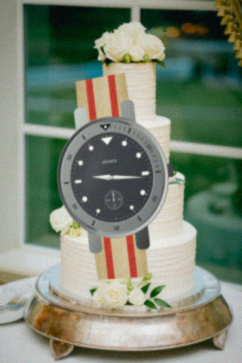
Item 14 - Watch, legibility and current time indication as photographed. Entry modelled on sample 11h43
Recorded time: 9h16
